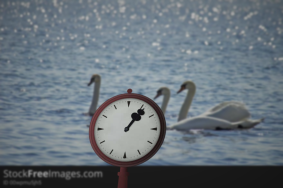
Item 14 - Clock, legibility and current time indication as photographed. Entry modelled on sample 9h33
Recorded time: 1h06
